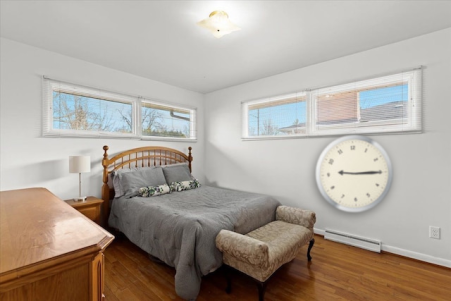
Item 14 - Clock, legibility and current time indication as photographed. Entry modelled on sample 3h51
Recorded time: 9h15
